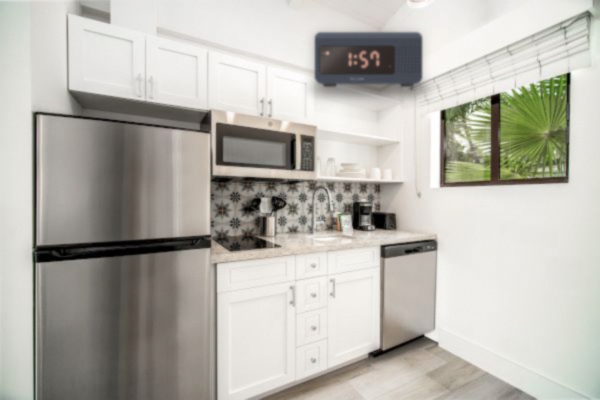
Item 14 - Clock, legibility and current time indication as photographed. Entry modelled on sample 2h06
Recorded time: 1h57
